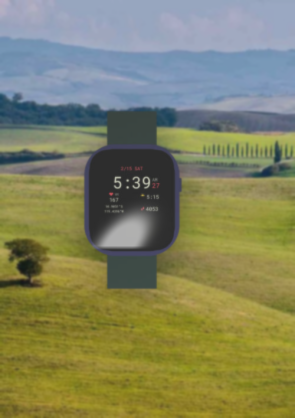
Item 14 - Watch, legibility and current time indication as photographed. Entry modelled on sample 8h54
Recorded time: 5h39
